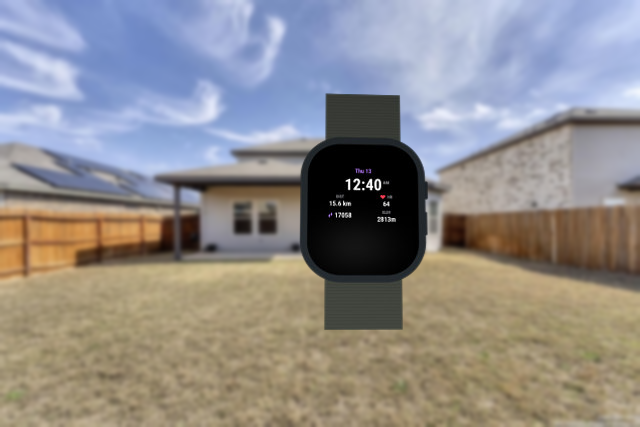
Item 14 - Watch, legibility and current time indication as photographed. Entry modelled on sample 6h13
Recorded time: 12h40
